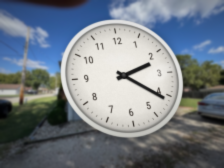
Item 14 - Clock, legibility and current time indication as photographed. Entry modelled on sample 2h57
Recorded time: 2h21
